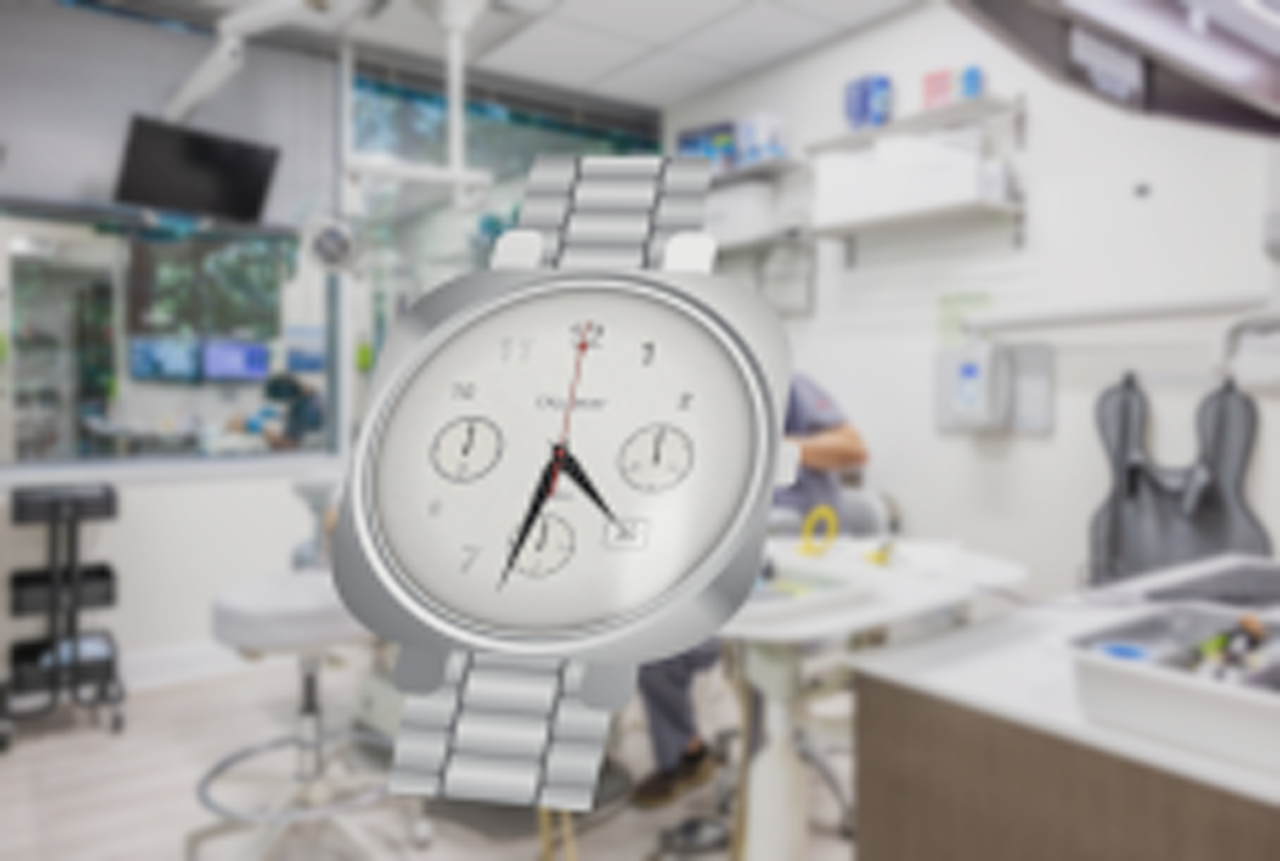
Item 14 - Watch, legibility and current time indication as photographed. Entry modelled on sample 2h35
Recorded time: 4h32
